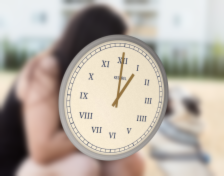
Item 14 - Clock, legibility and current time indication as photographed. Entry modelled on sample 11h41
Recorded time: 1h00
